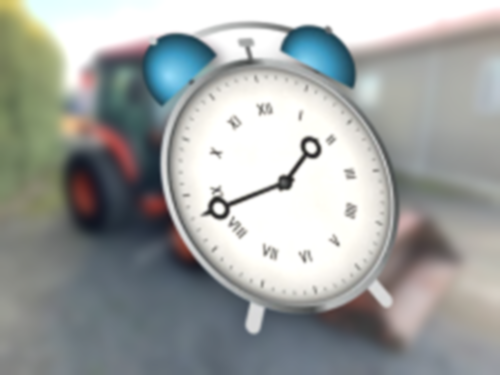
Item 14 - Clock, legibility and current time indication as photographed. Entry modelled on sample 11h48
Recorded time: 1h43
